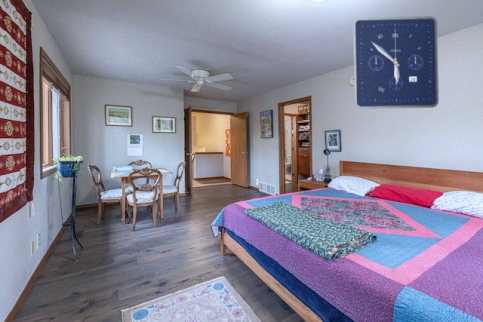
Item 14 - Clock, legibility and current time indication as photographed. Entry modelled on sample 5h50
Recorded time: 5h52
